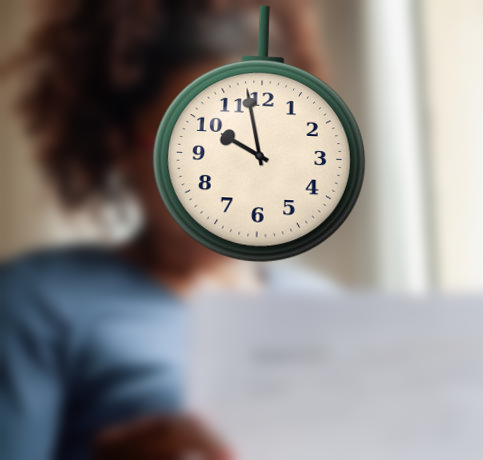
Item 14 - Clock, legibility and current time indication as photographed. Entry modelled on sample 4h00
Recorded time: 9h58
